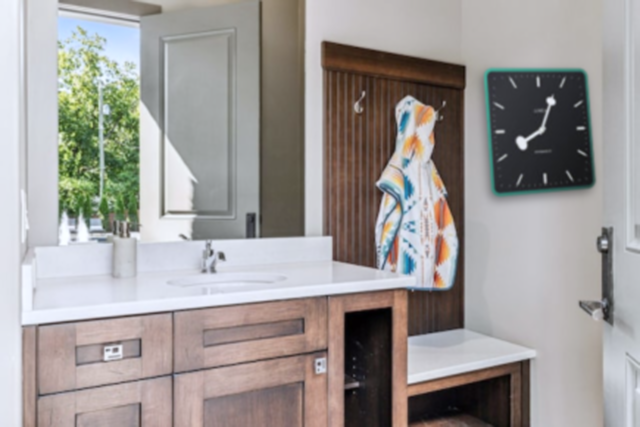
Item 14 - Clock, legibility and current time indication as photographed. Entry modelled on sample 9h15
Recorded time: 8h04
